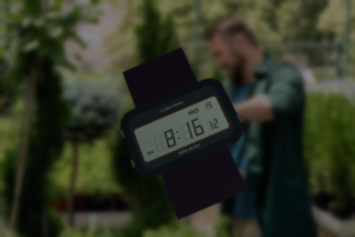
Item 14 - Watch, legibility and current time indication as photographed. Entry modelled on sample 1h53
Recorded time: 8h16
